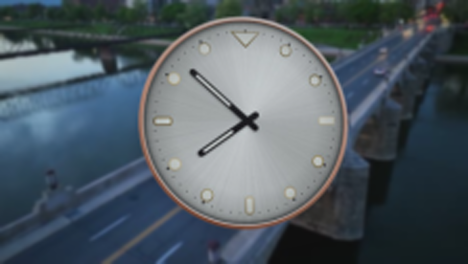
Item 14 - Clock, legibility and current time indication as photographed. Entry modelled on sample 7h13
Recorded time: 7h52
